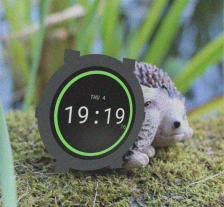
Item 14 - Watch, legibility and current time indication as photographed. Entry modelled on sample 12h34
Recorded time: 19h19
